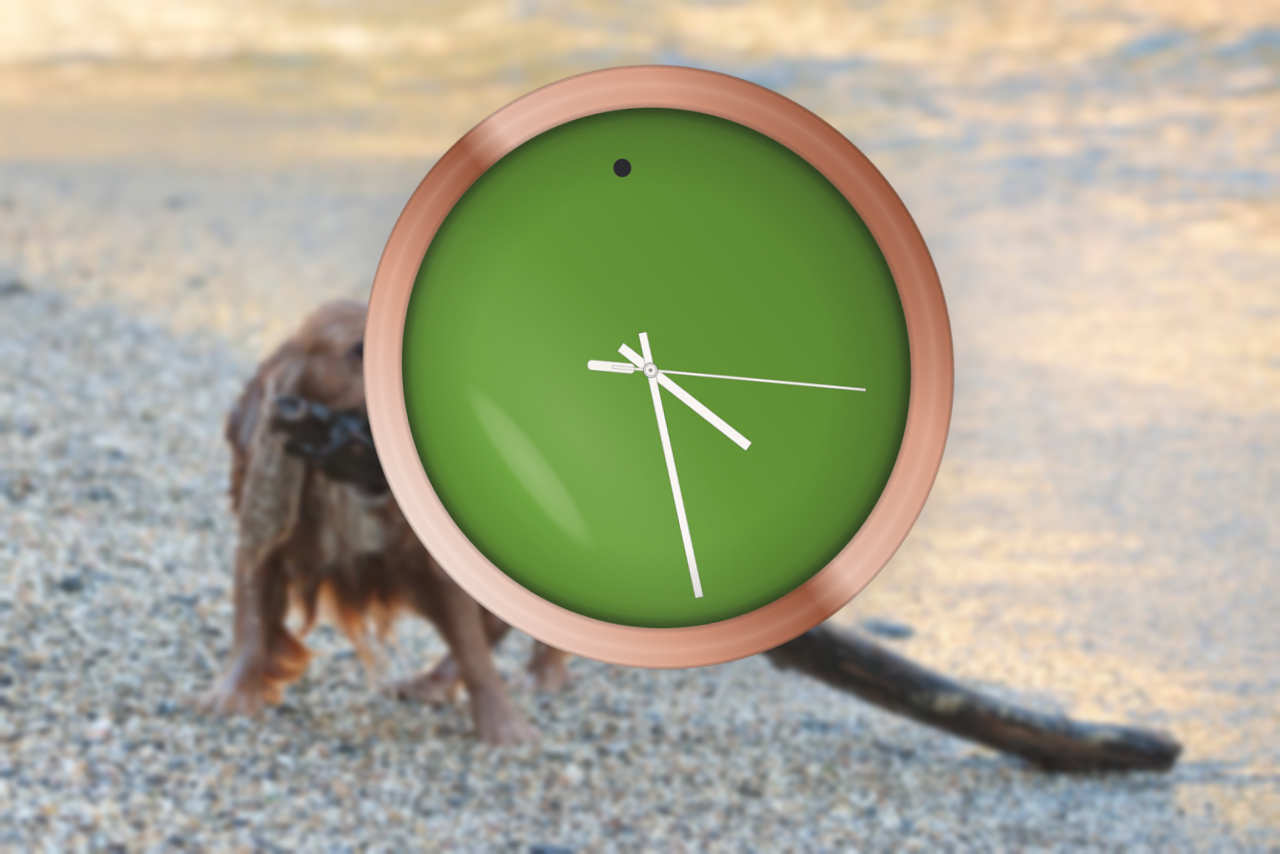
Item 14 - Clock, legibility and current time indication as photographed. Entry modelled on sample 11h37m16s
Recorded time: 4h29m17s
